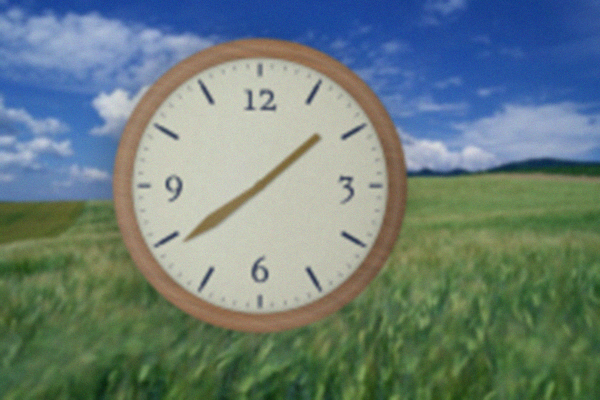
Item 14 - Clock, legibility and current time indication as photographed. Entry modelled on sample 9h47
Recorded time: 1h39
